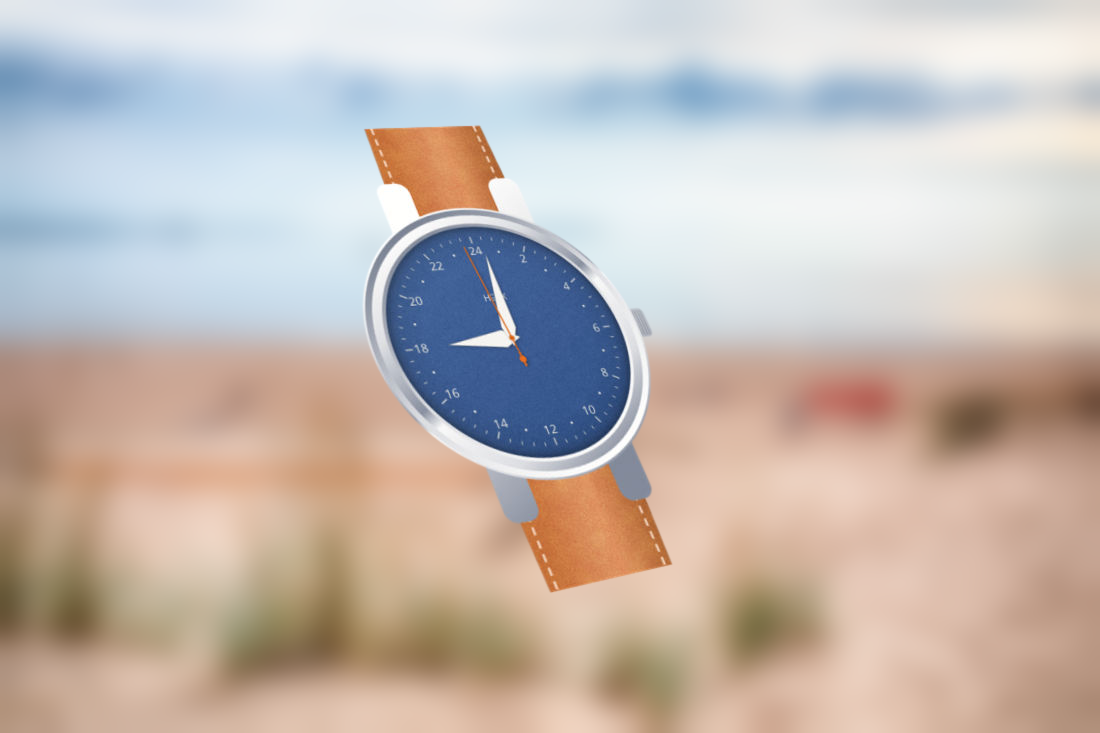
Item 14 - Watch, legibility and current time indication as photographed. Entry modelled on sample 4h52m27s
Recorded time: 18h00m59s
